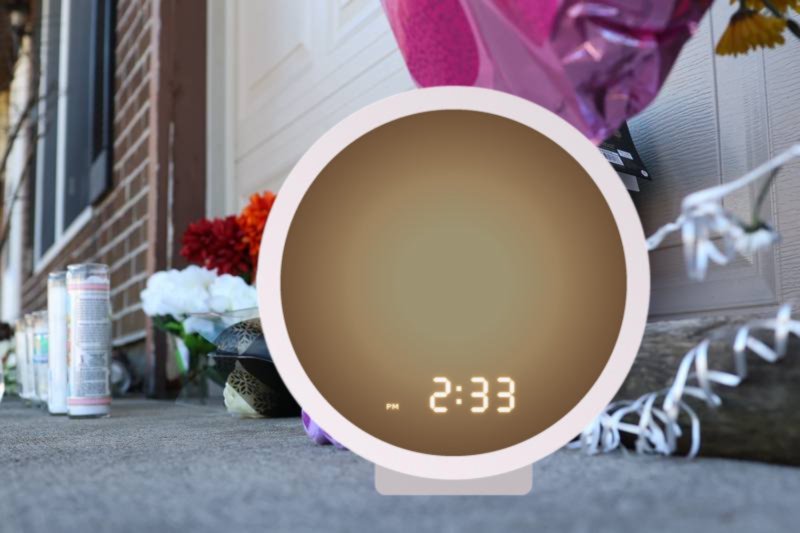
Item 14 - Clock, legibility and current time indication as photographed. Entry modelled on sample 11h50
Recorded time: 2h33
